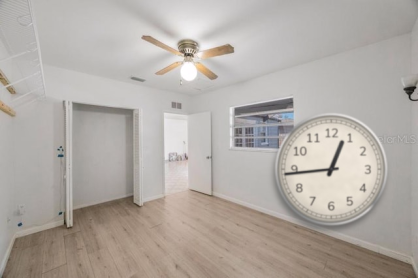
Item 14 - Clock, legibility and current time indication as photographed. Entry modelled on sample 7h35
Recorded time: 12h44
